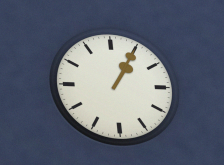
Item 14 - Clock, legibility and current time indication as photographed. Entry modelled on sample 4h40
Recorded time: 1h05
